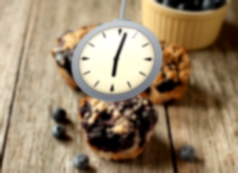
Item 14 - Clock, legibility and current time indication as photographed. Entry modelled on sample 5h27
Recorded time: 6h02
